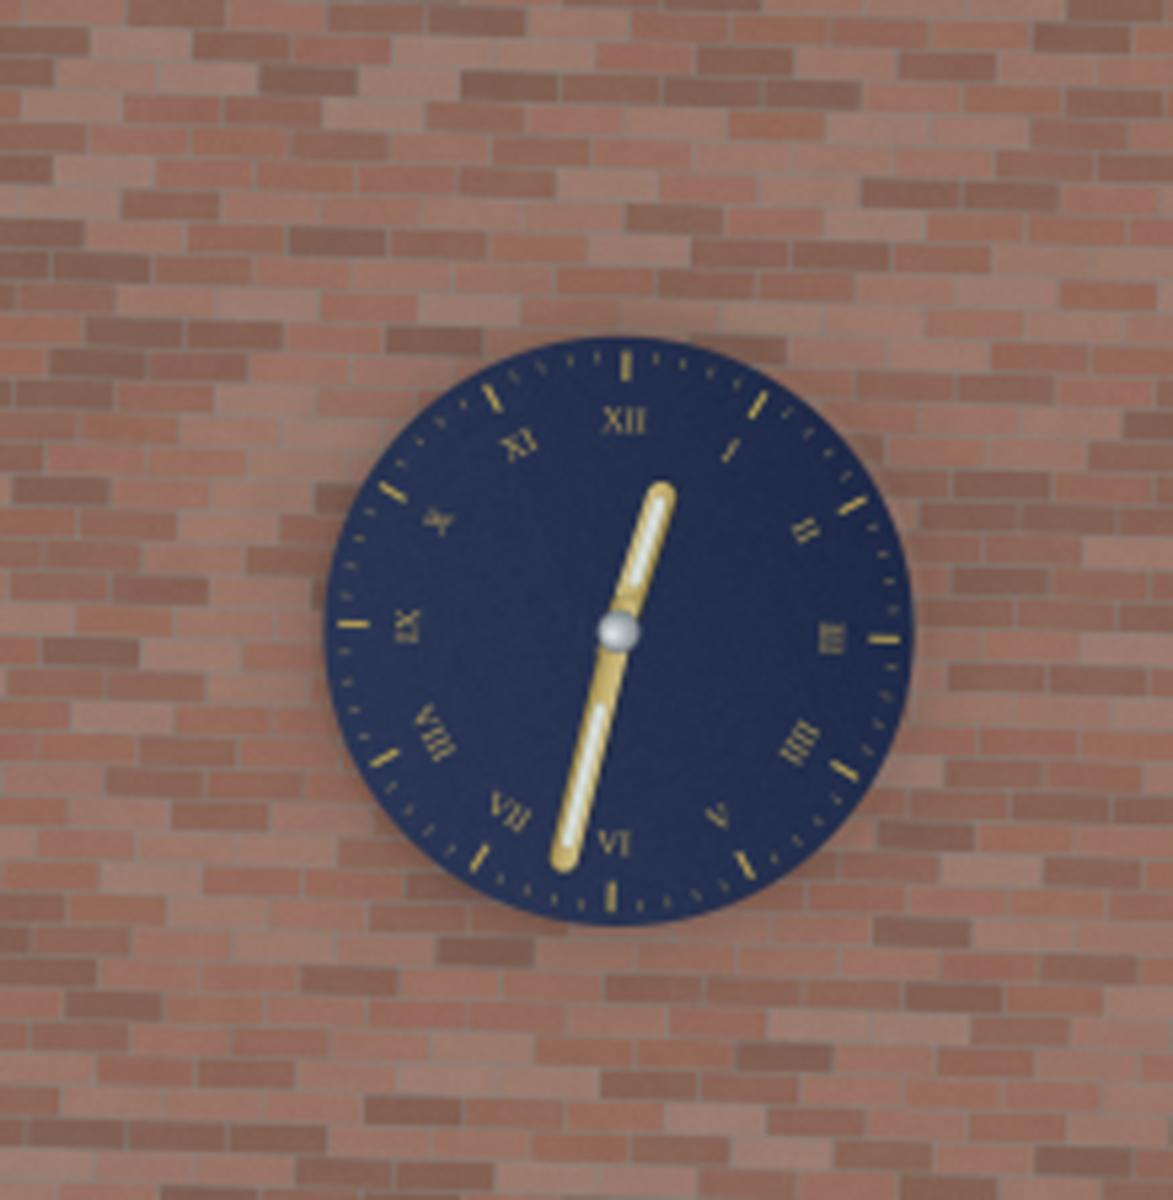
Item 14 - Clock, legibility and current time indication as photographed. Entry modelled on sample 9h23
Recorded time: 12h32
